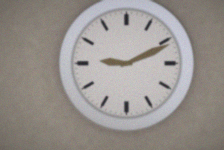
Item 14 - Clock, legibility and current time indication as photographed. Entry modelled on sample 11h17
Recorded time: 9h11
